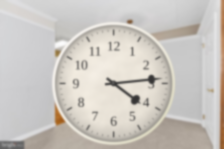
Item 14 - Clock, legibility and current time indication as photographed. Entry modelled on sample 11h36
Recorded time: 4h14
